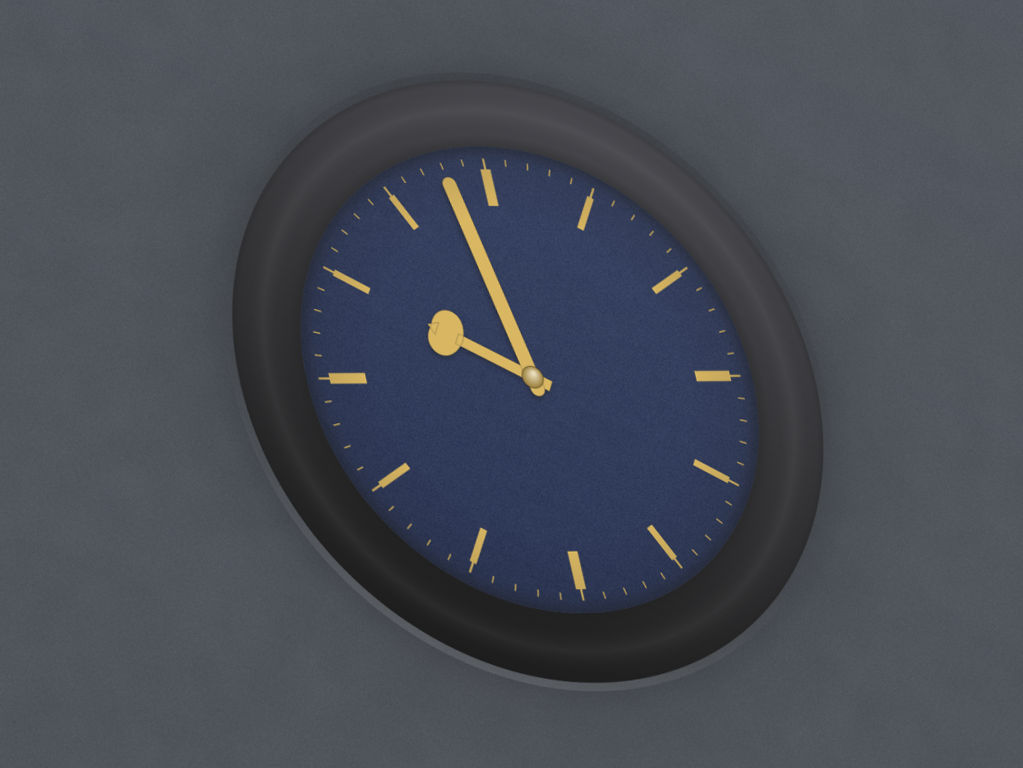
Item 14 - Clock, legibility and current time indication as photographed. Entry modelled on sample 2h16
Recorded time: 9h58
